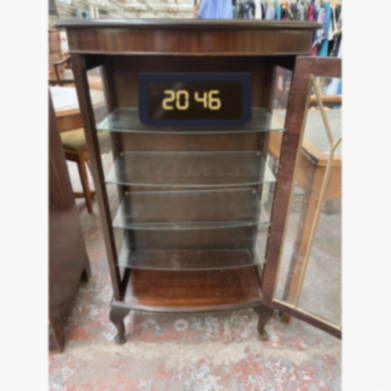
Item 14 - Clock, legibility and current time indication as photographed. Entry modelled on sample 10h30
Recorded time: 20h46
